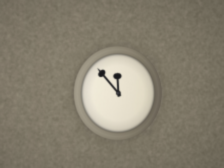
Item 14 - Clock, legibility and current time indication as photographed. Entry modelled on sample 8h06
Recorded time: 11h53
